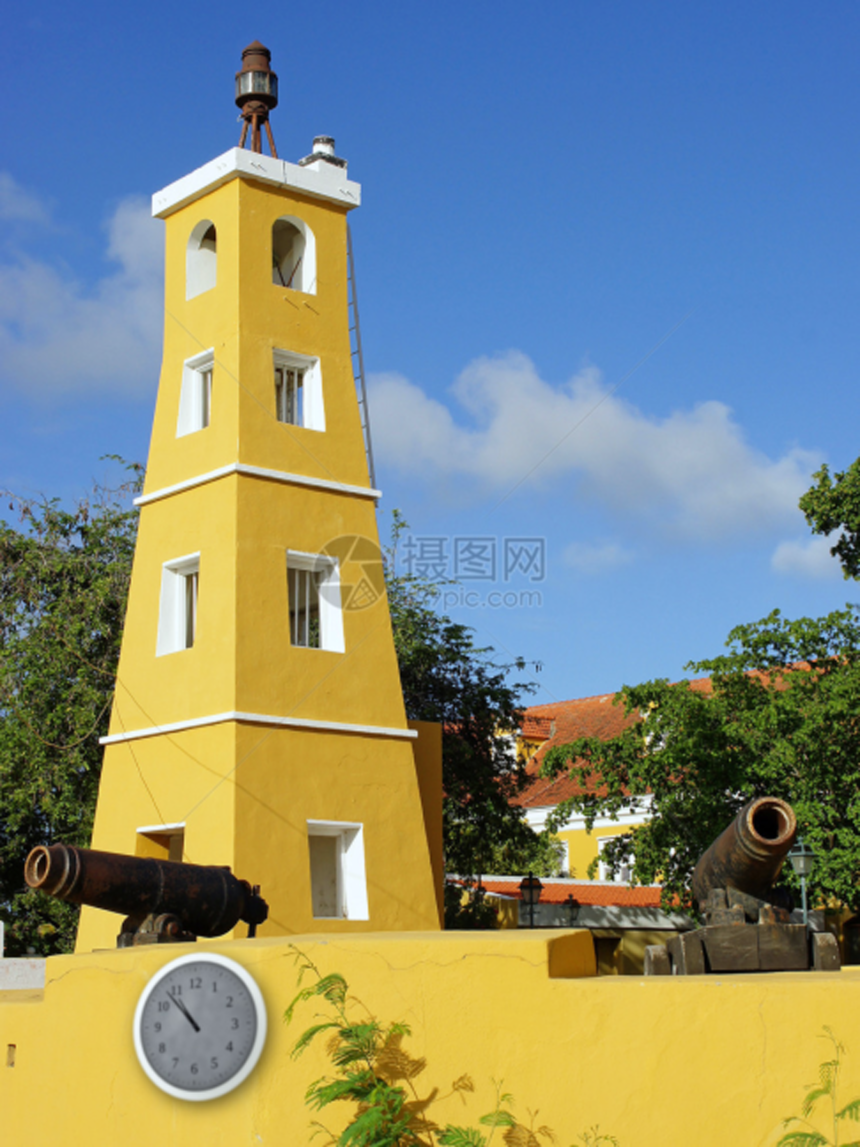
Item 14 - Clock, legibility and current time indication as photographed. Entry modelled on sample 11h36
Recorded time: 10h53
